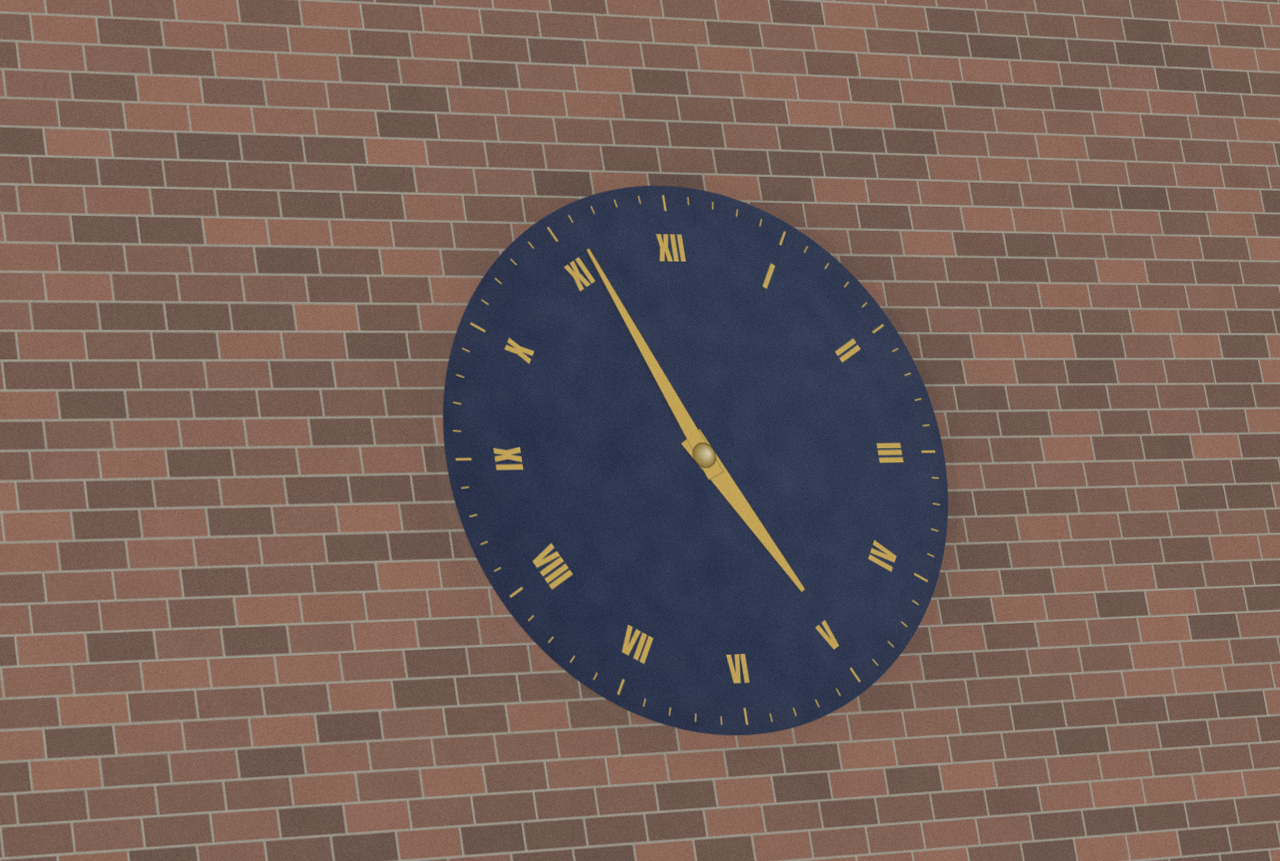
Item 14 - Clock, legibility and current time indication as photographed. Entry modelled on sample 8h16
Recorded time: 4h56
